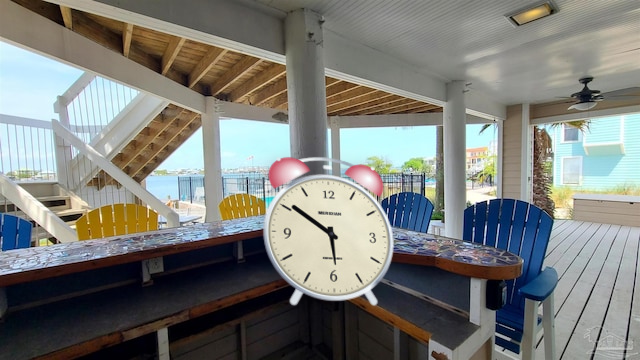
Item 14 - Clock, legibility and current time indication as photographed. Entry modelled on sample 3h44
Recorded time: 5h51
